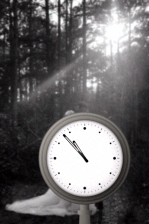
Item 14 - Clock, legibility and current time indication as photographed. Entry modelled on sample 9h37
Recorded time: 10h53
